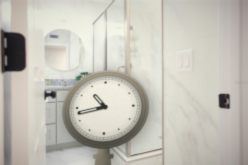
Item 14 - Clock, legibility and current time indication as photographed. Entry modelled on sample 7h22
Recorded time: 10h43
